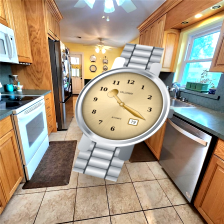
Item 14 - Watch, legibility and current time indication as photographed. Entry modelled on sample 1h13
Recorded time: 10h19
